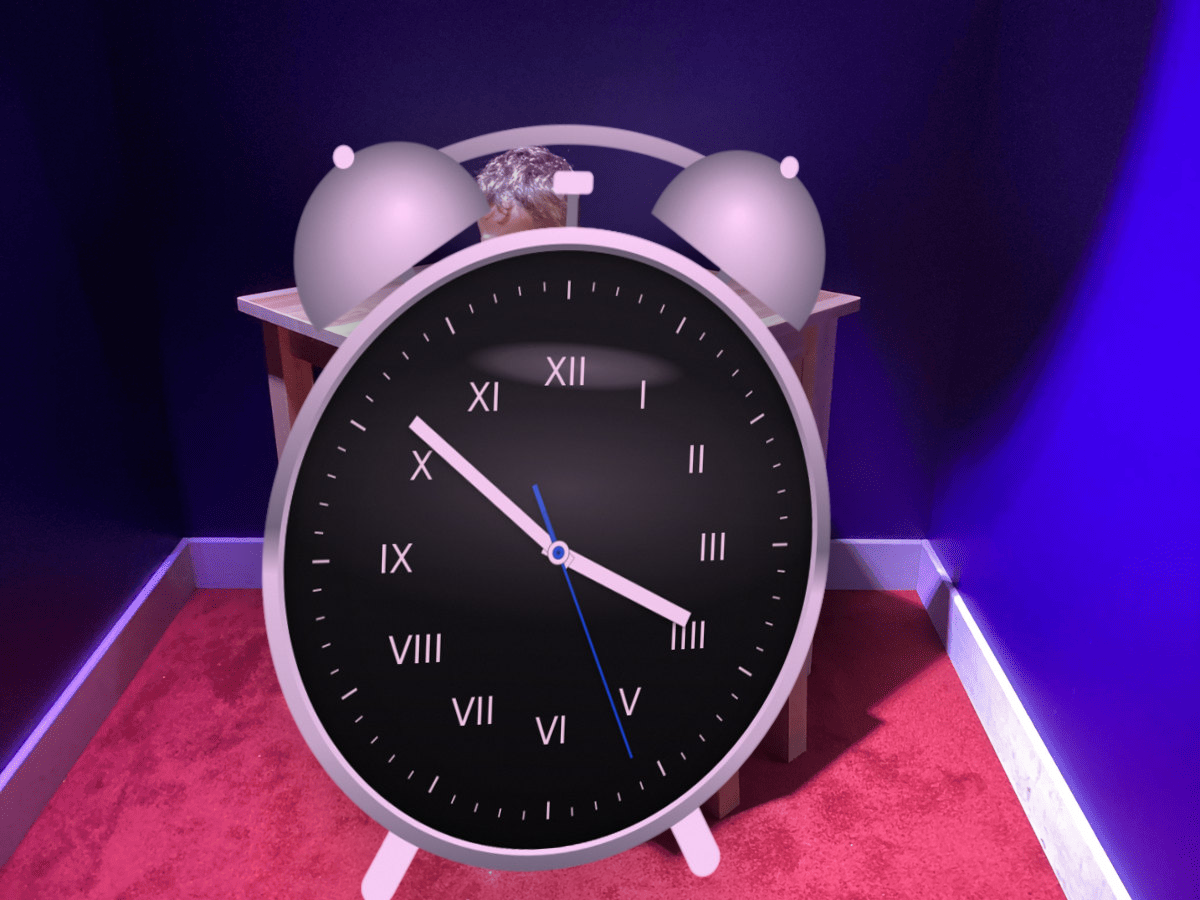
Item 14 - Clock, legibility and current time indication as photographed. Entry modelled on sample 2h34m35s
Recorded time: 3h51m26s
